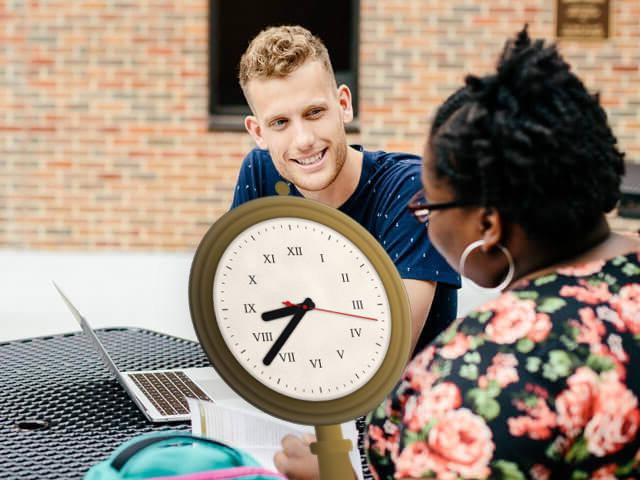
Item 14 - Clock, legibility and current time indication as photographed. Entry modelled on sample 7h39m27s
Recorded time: 8h37m17s
